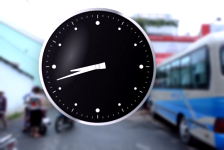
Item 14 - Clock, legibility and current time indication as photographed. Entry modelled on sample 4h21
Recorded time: 8h42
